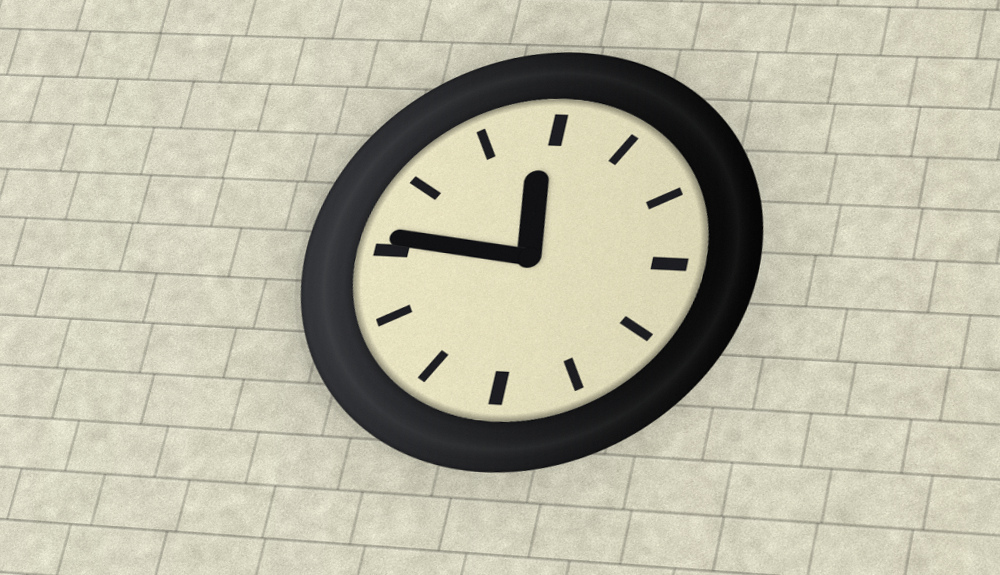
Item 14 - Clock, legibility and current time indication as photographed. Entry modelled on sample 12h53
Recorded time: 11h46
